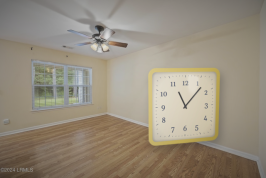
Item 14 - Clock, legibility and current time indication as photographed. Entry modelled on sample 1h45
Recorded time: 11h07
